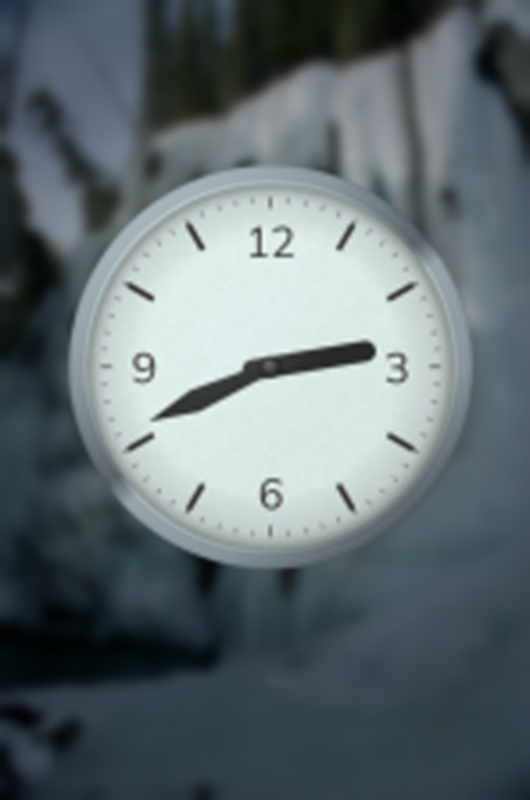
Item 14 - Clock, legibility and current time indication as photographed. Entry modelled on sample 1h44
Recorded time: 2h41
